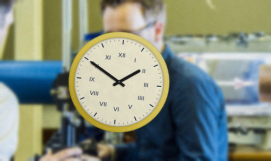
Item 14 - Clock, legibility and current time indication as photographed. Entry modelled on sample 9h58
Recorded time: 1h50
